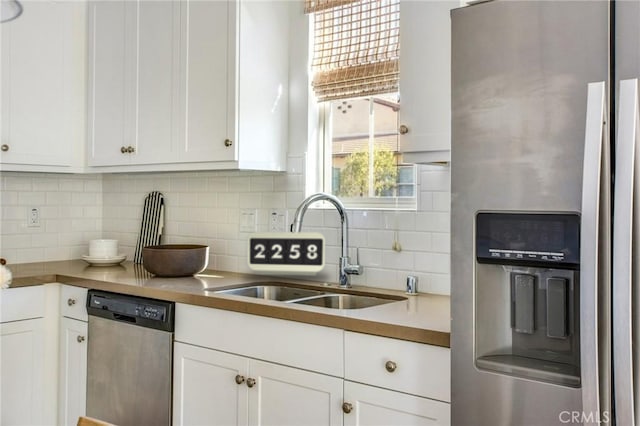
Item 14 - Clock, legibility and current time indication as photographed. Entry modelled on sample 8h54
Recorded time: 22h58
